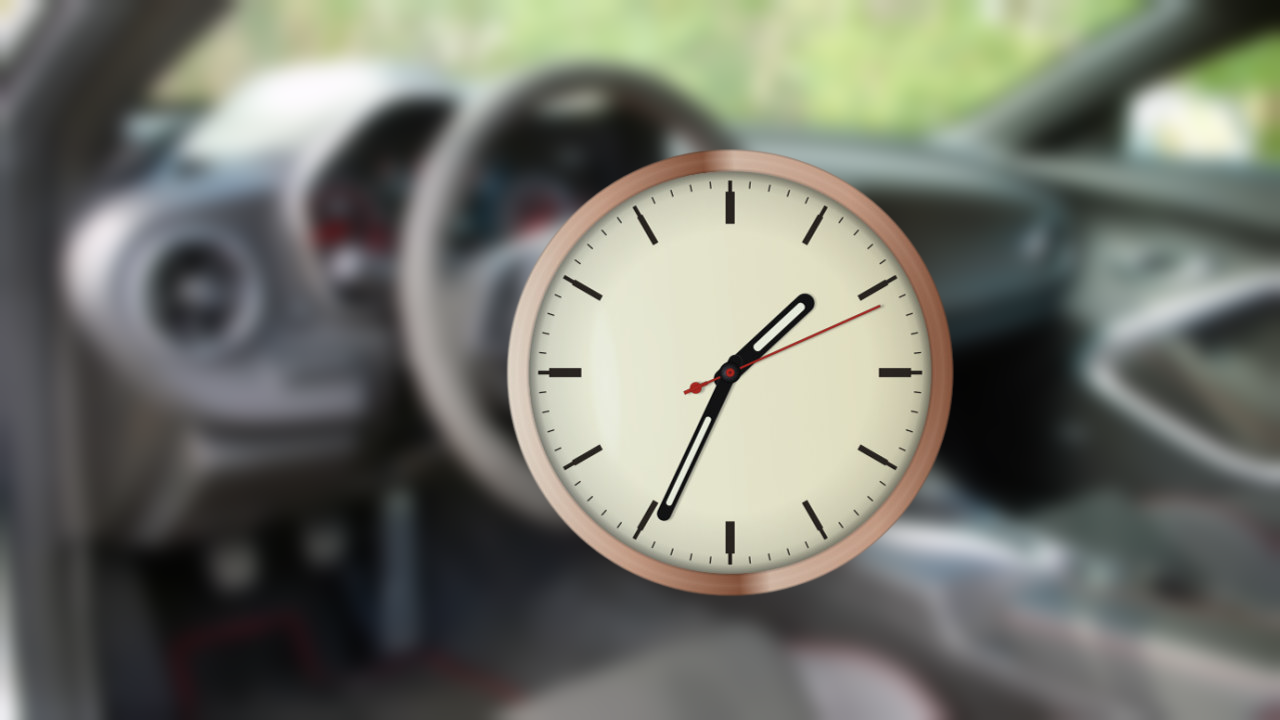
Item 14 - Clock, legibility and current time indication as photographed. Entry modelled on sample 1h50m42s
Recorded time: 1h34m11s
